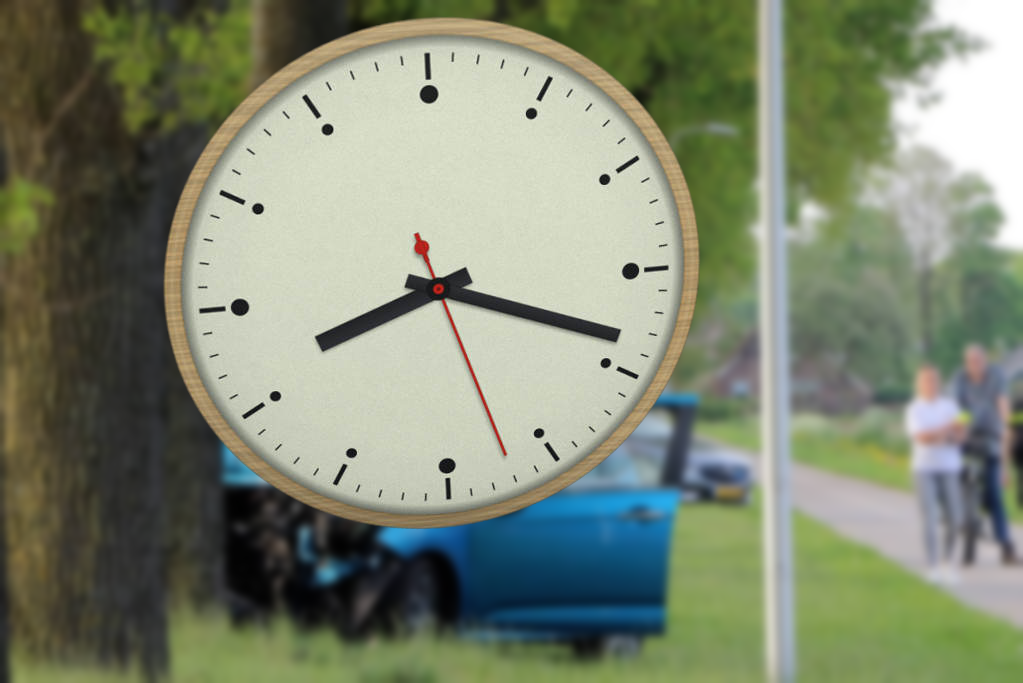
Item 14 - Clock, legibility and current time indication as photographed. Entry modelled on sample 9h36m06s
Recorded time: 8h18m27s
